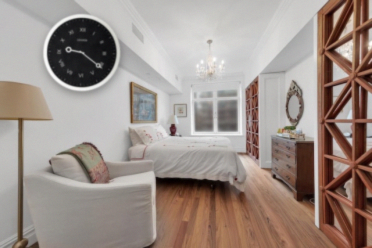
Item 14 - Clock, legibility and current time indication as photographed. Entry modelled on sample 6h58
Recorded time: 9h21
